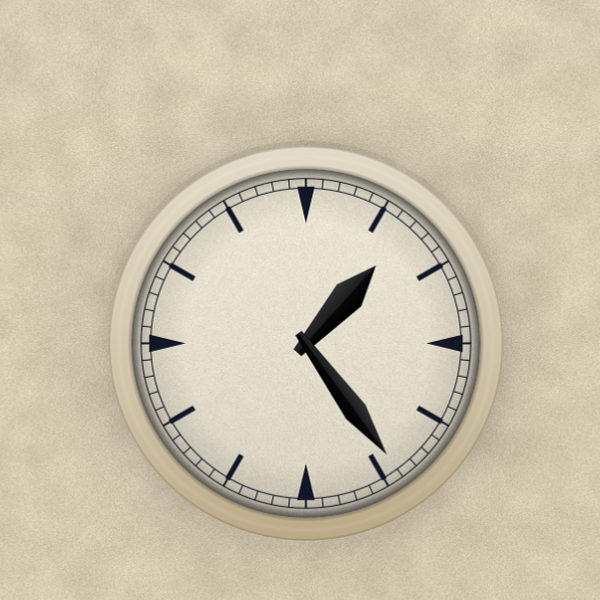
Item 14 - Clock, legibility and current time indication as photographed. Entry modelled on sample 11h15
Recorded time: 1h24
